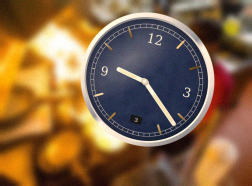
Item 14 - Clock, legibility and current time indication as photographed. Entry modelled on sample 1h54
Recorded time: 9h22
